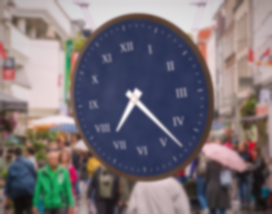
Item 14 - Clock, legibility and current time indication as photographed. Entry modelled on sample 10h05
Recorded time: 7h23
